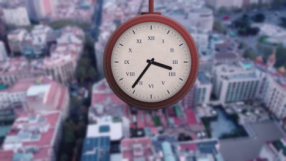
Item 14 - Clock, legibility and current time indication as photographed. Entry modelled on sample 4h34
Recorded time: 3h36
